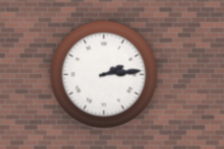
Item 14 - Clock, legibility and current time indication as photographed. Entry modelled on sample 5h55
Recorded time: 2h14
